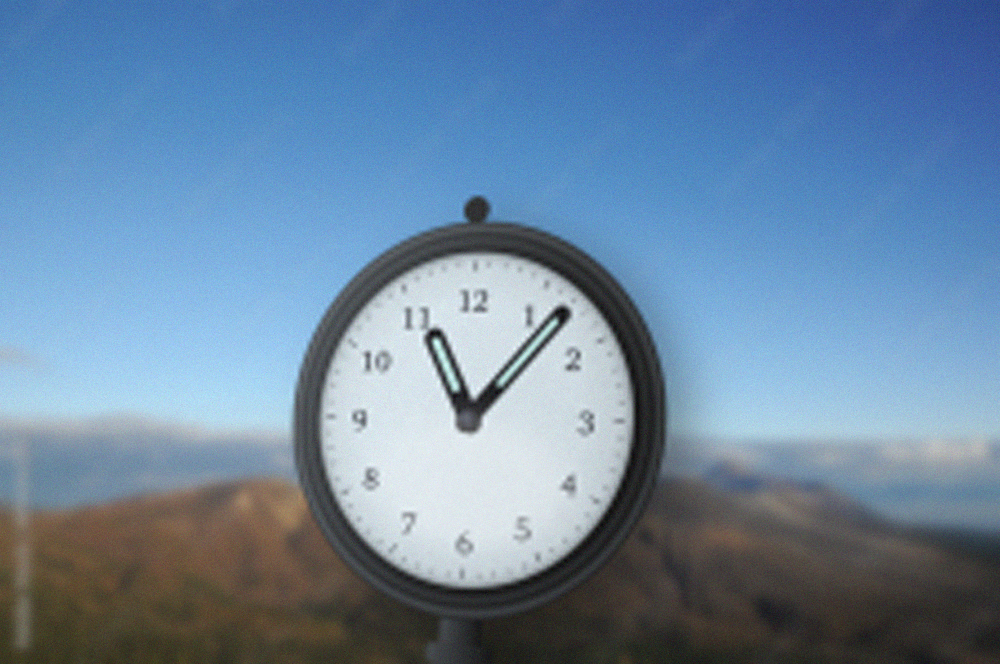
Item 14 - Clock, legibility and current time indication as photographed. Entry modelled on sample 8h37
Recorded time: 11h07
